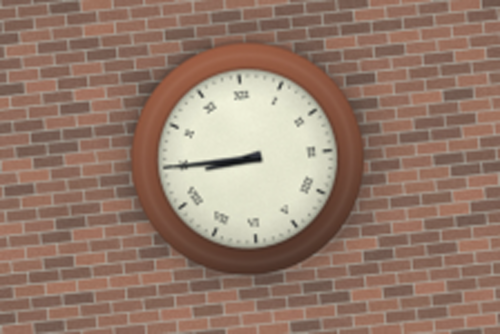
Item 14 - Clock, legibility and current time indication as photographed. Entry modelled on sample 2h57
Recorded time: 8h45
